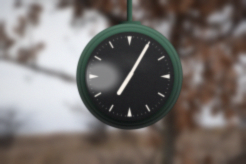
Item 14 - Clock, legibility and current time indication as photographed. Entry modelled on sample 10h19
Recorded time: 7h05
